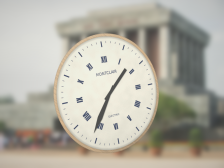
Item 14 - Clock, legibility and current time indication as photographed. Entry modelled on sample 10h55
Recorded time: 1h36
